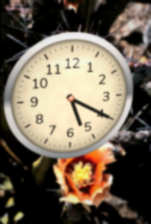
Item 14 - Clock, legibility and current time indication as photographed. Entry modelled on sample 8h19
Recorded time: 5h20
